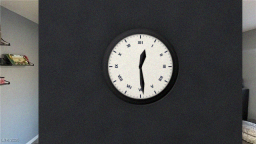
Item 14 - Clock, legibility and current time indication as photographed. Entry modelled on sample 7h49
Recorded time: 12h29
